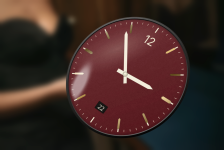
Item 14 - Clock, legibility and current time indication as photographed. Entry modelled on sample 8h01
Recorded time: 2h54
